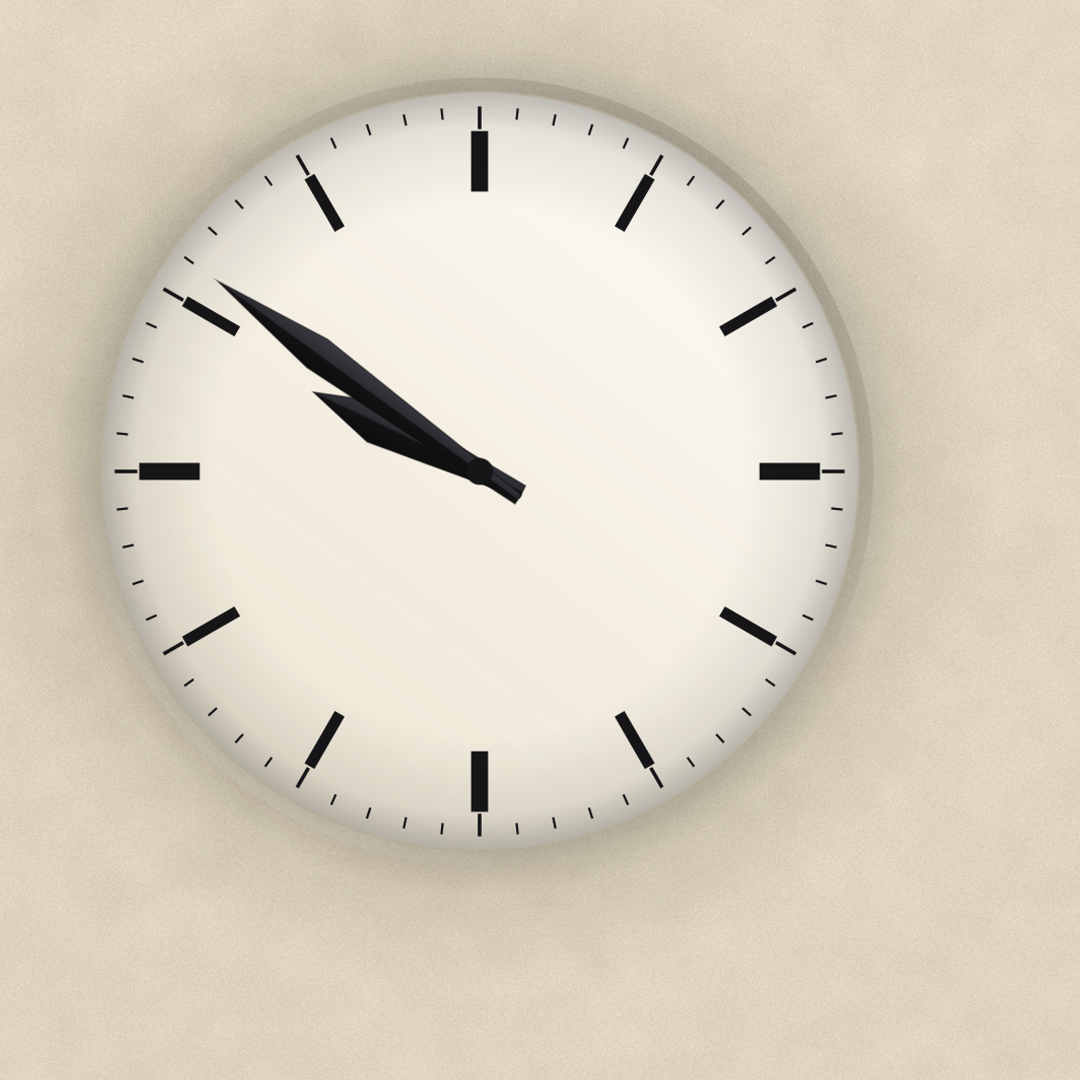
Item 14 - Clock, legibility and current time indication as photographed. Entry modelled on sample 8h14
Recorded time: 9h51
